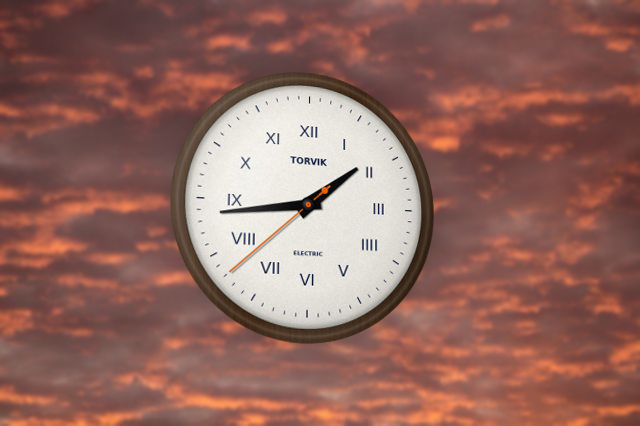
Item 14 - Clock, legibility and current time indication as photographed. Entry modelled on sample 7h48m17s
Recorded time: 1h43m38s
